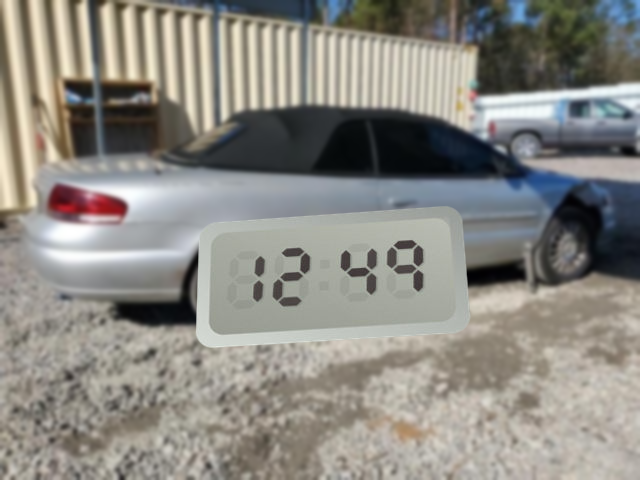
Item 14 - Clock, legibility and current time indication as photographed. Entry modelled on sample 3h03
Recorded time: 12h49
